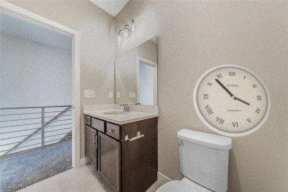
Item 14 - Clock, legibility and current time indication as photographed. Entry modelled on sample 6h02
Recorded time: 3h53
